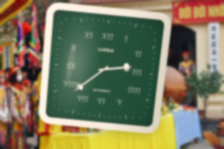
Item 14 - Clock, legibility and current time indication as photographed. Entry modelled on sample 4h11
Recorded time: 2h38
